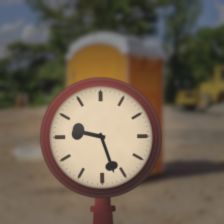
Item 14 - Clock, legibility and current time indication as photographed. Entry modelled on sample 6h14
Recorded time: 9h27
